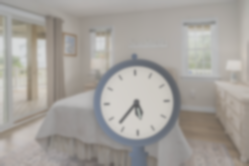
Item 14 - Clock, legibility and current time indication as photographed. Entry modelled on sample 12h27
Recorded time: 5h37
